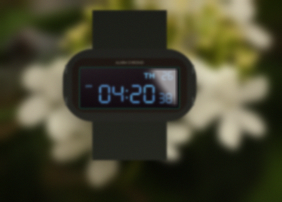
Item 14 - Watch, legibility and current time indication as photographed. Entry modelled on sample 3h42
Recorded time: 4h20
